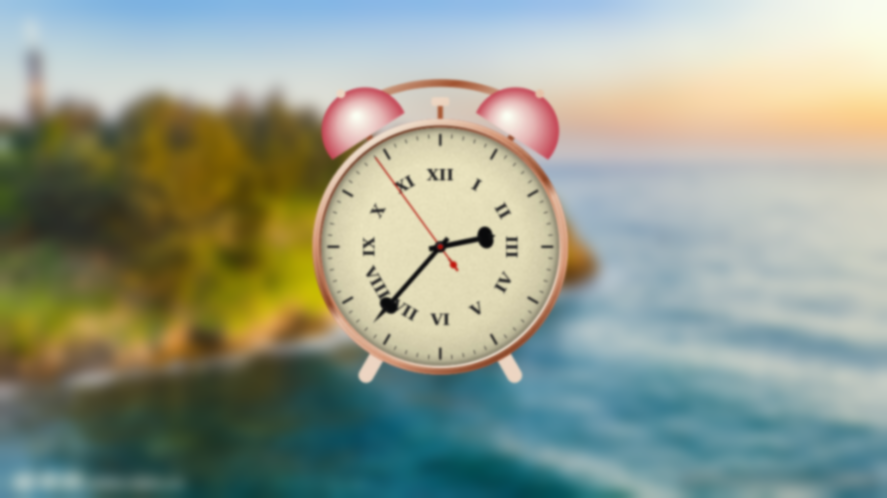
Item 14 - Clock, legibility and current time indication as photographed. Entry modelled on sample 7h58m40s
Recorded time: 2h36m54s
